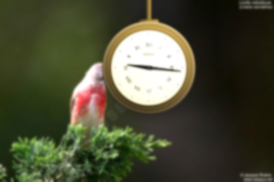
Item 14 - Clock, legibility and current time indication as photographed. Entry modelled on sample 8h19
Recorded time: 9h16
